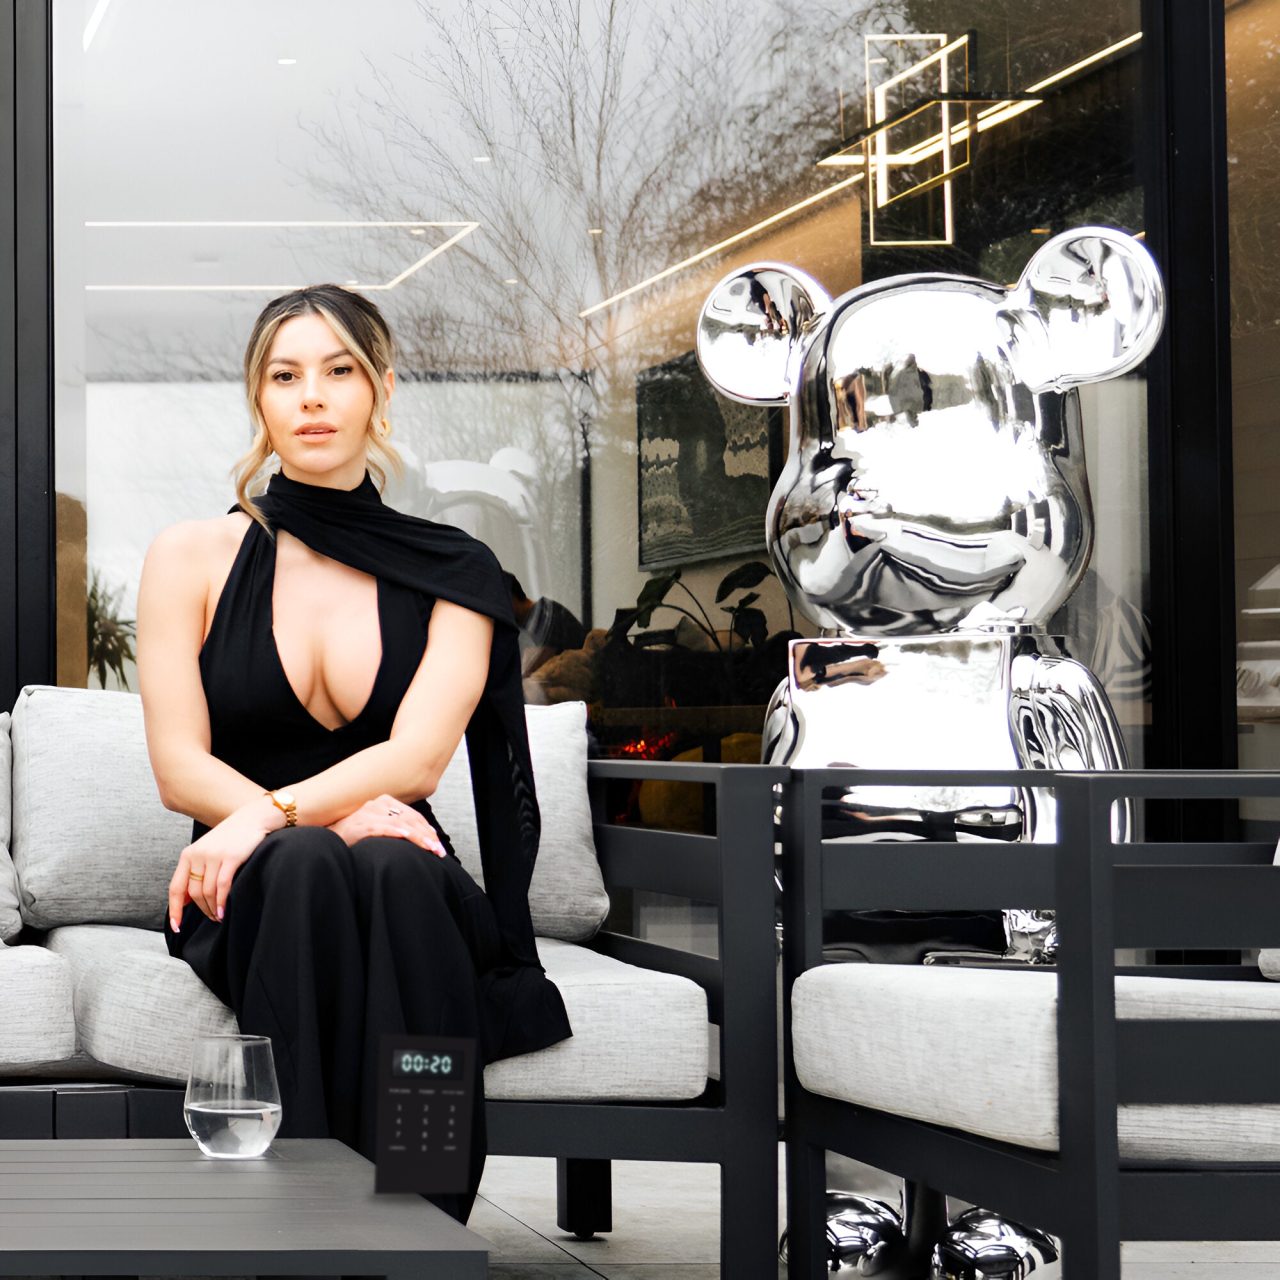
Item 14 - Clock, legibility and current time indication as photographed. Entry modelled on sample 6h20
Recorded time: 0h20
